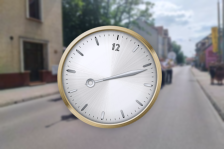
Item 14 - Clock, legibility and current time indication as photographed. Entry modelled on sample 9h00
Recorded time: 8h11
